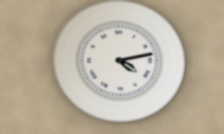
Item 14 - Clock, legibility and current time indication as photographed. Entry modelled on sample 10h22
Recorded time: 4h13
